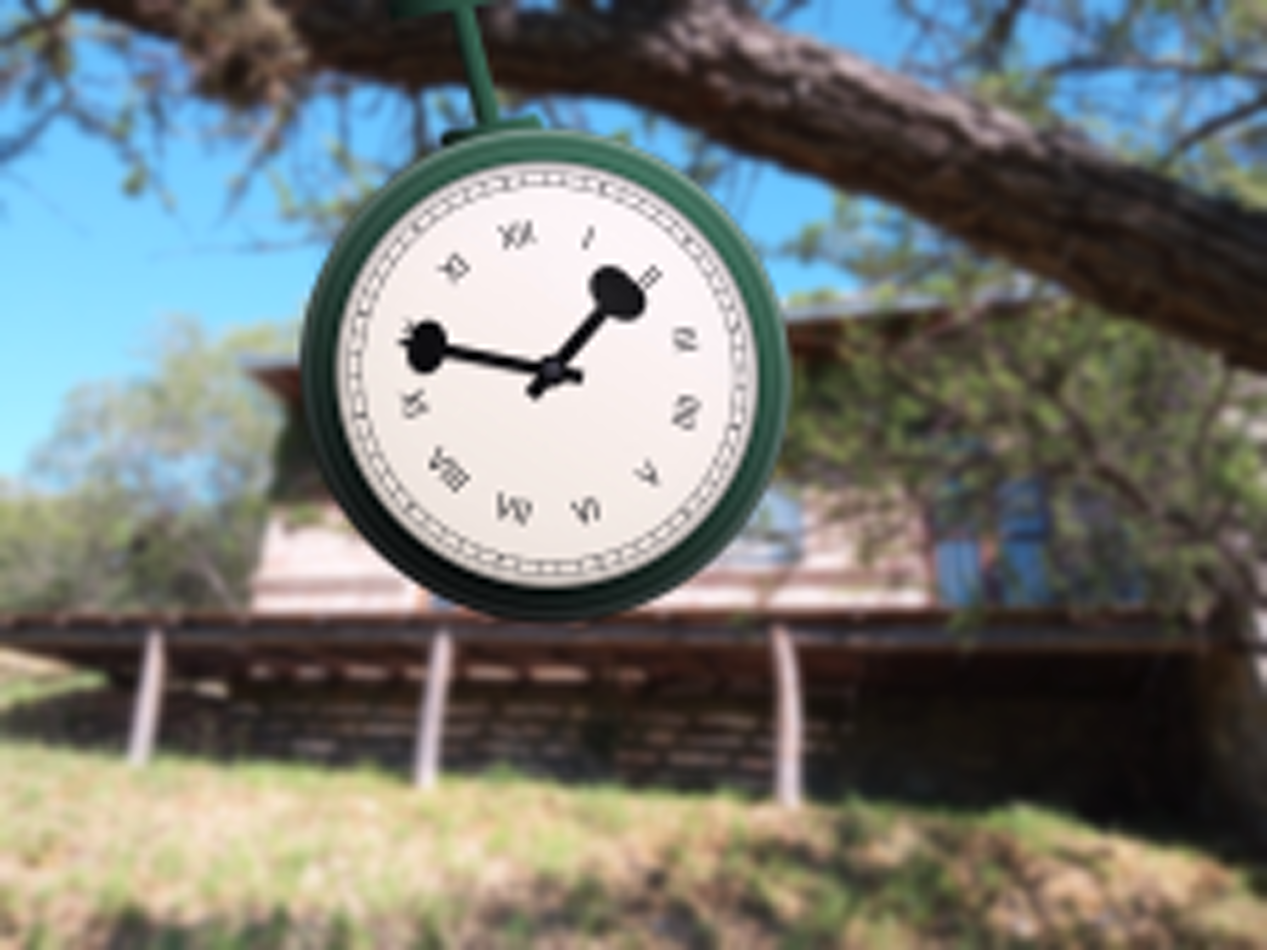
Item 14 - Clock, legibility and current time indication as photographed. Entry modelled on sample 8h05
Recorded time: 1h49
